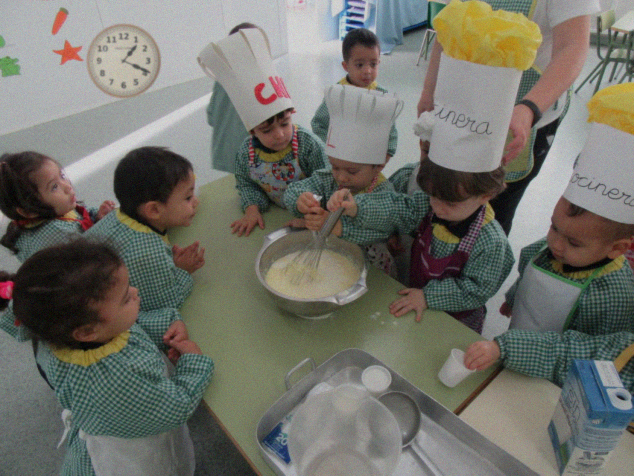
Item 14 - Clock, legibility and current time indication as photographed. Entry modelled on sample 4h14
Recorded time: 1h19
